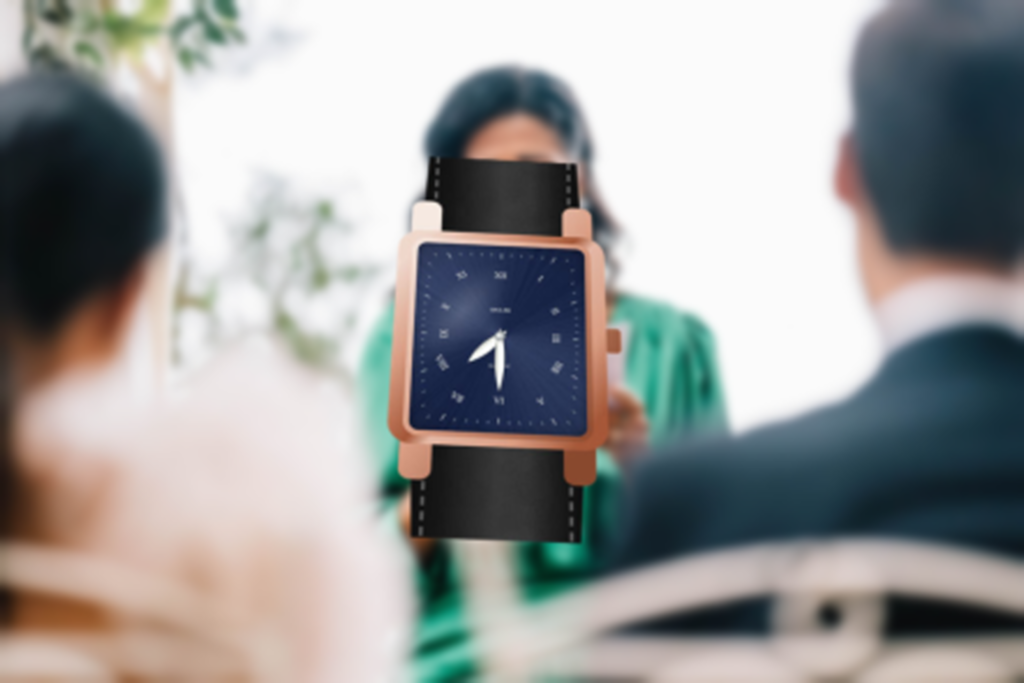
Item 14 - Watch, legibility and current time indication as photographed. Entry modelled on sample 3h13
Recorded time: 7h30
